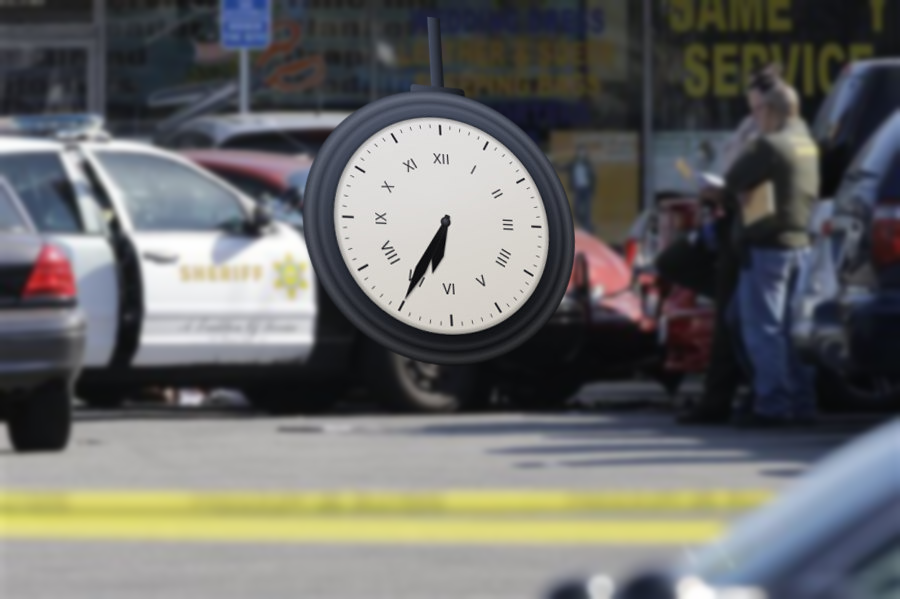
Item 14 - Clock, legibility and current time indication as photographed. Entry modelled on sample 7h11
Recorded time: 6h35
